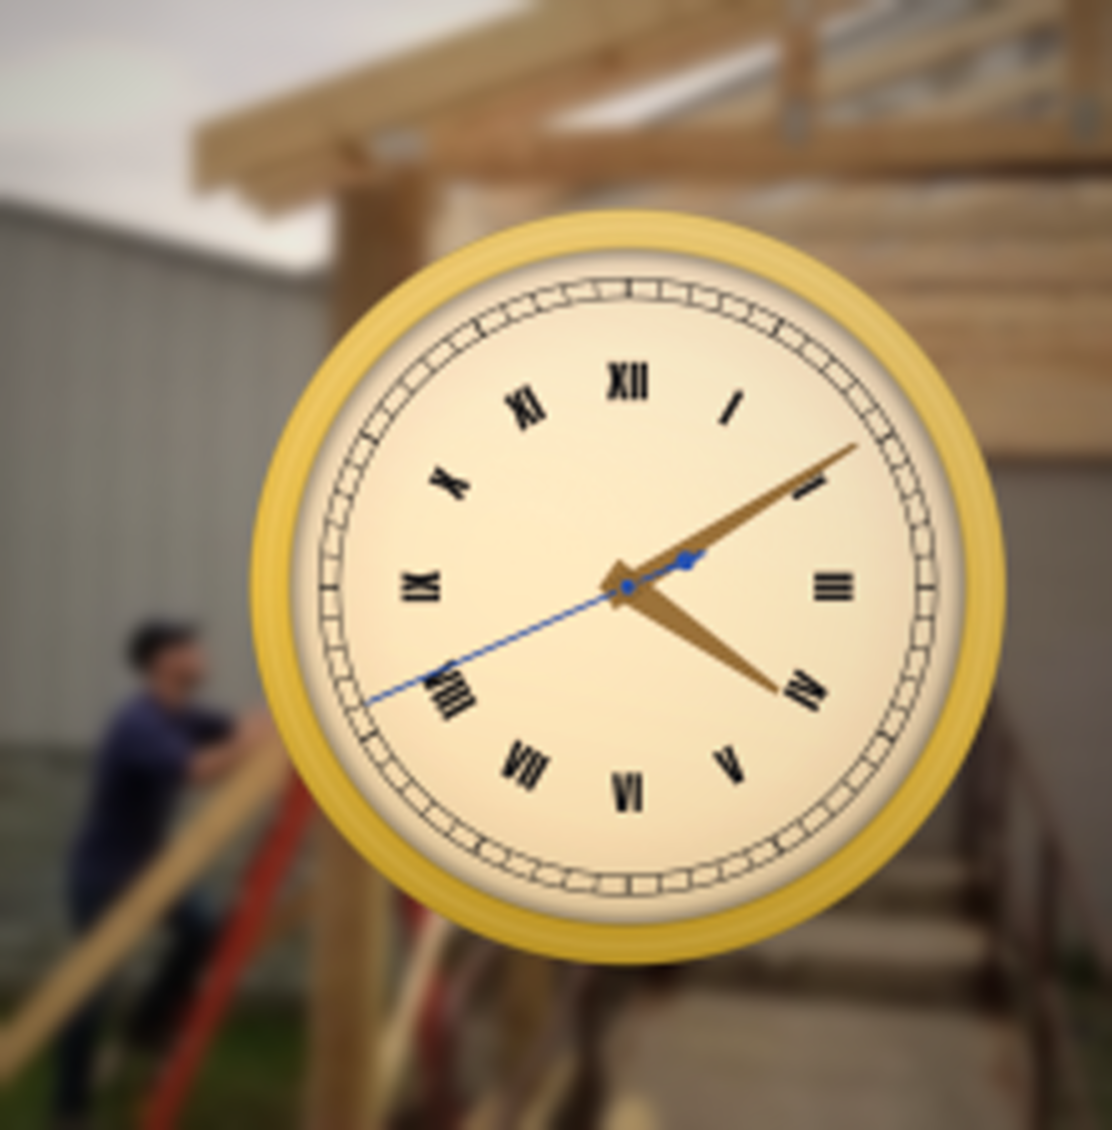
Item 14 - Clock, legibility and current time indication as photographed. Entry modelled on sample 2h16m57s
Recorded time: 4h09m41s
